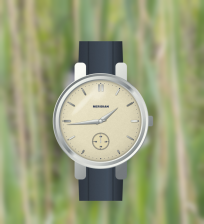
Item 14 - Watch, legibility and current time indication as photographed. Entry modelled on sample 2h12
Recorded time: 1h44
